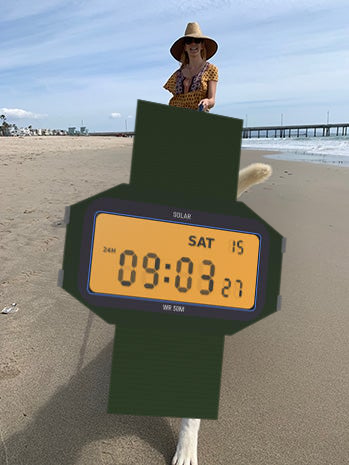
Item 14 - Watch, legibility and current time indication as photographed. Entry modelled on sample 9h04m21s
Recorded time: 9h03m27s
